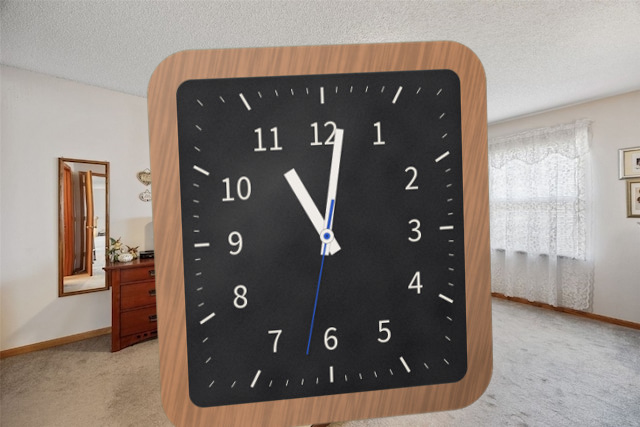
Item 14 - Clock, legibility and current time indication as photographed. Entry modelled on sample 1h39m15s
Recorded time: 11h01m32s
